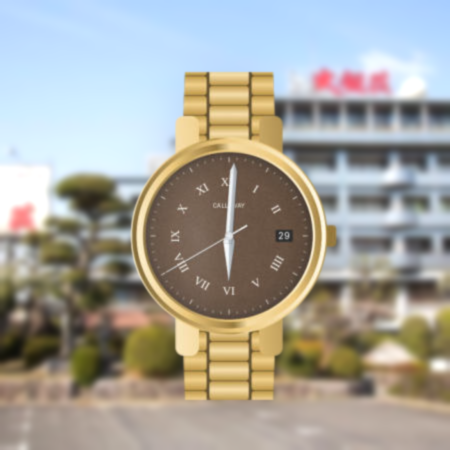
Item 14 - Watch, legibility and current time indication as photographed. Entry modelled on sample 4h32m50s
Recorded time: 6h00m40s
